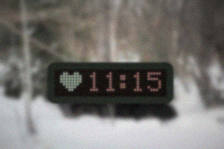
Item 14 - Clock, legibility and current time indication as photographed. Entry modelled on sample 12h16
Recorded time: 11h15
